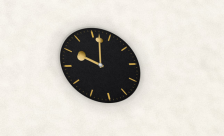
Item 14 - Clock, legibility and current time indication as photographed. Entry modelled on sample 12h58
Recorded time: 10h02
